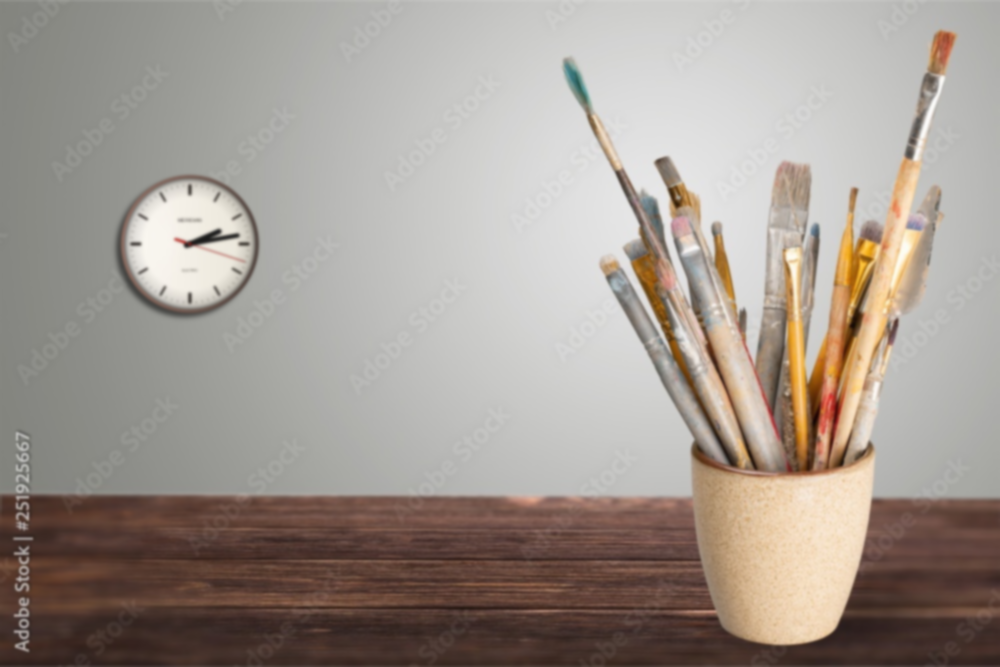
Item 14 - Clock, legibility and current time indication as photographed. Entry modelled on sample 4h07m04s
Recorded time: 2h13m18s
